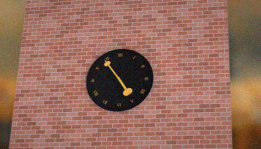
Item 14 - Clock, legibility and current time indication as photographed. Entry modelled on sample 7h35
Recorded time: 4h54
